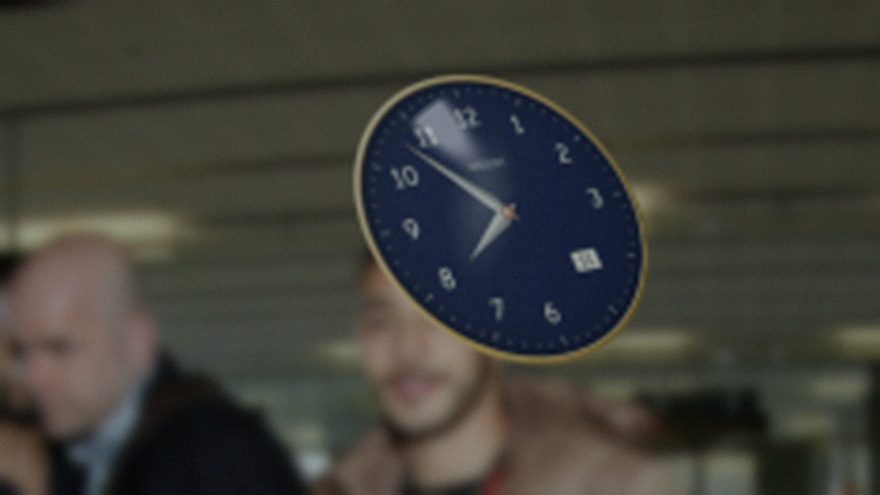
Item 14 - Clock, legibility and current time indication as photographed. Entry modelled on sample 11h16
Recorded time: 7h53
